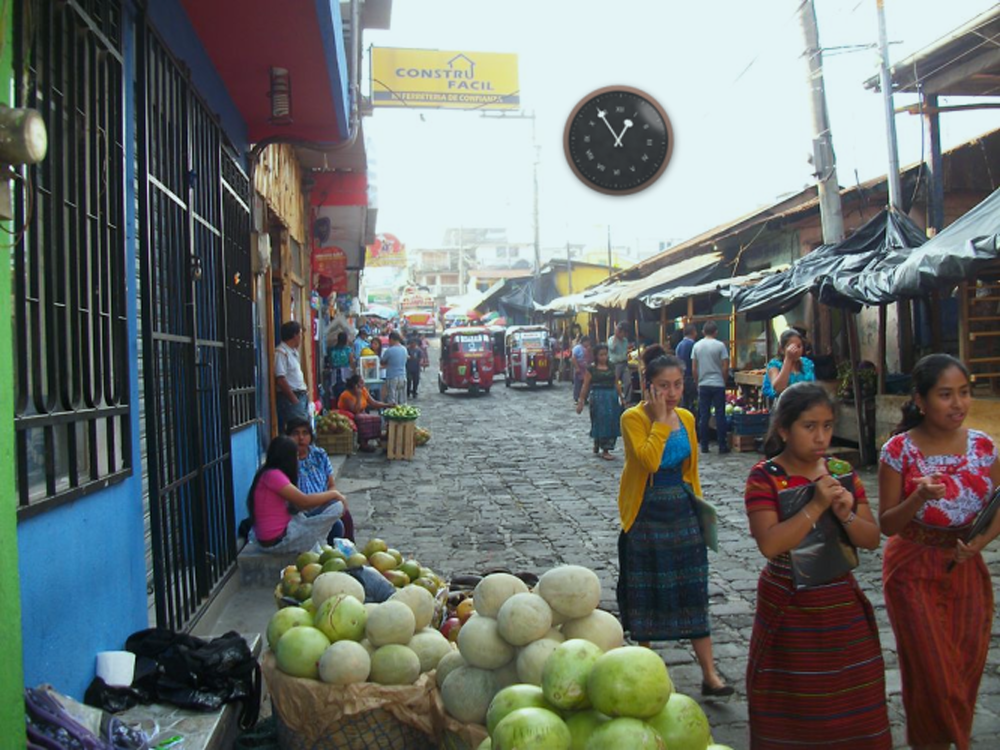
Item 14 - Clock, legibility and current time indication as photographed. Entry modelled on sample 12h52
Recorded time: 12h54
